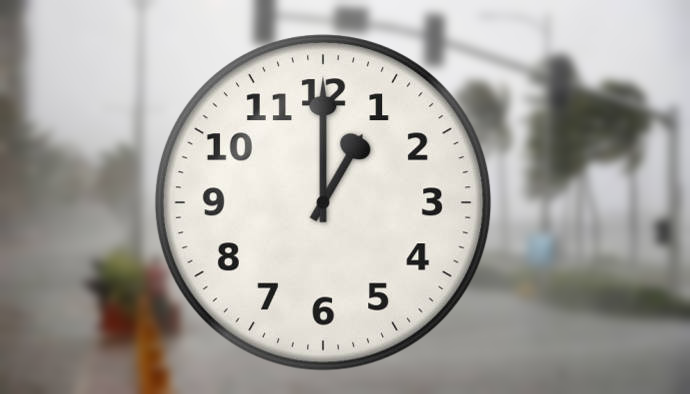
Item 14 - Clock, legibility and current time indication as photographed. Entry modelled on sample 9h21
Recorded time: 1h00
